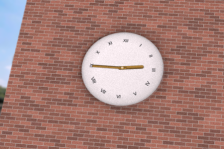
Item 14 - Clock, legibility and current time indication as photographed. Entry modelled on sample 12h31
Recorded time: 2h45
